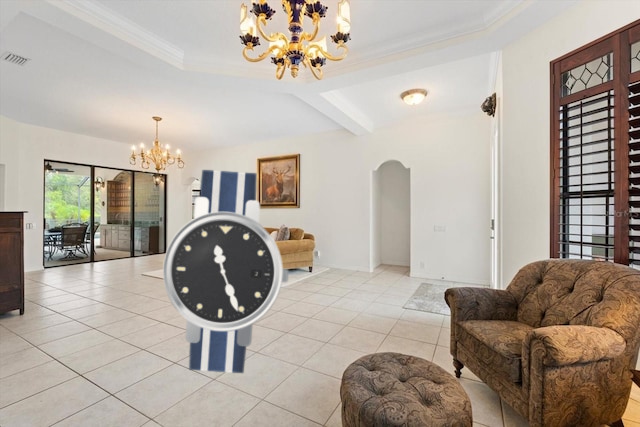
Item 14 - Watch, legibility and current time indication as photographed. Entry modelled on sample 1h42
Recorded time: 11h26
